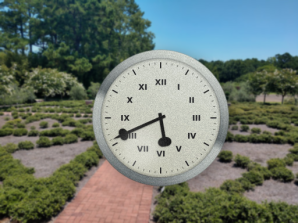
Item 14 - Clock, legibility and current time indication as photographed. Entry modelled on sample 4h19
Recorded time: 5h41
